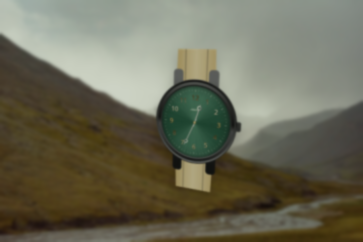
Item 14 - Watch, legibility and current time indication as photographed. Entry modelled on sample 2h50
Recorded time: 12h34
